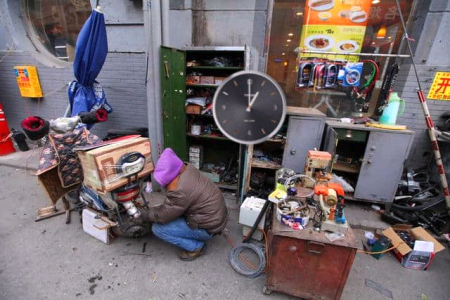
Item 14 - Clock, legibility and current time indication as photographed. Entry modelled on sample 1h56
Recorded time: 1h00
